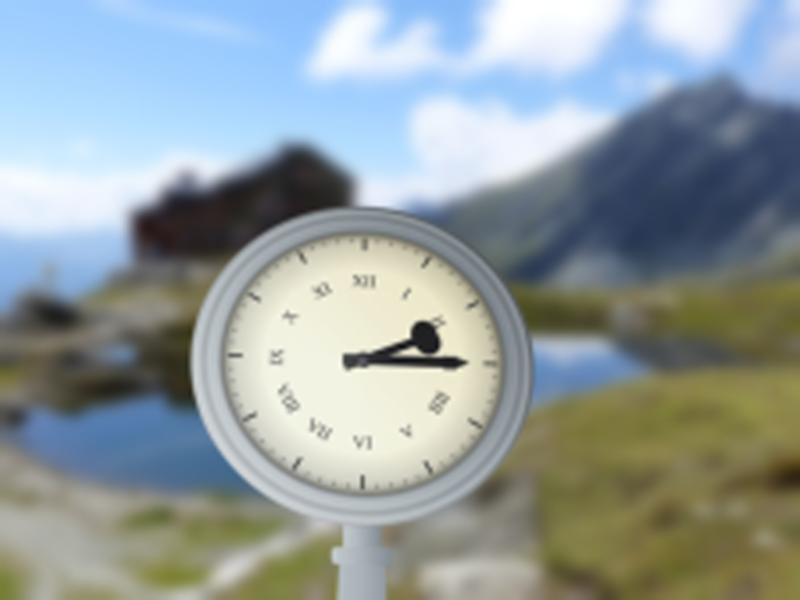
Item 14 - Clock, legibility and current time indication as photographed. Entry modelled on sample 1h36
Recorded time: 2h15
